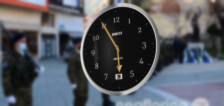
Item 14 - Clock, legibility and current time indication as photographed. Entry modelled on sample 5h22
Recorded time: 5h55
